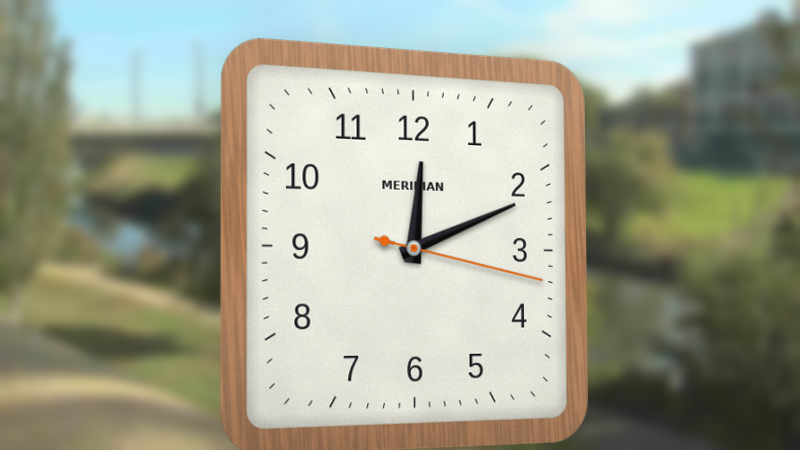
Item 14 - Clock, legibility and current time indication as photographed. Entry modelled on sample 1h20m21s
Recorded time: 12h11m17s
